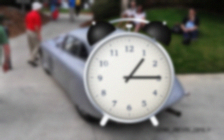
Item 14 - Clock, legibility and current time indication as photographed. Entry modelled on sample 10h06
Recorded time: 1h15
